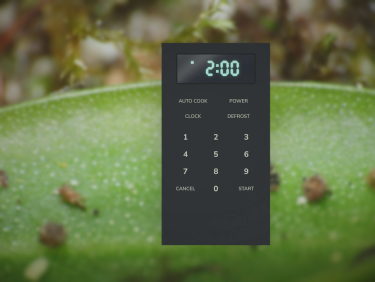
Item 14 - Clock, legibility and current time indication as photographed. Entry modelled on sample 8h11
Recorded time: 2h00
